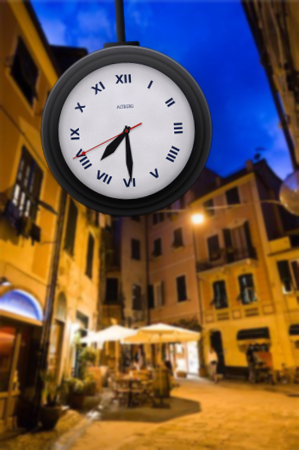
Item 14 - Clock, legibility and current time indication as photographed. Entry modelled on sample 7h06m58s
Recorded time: 7h29m41s
